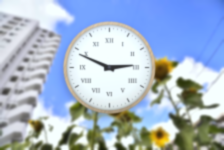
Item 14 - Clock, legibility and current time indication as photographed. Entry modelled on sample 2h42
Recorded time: 2h49
